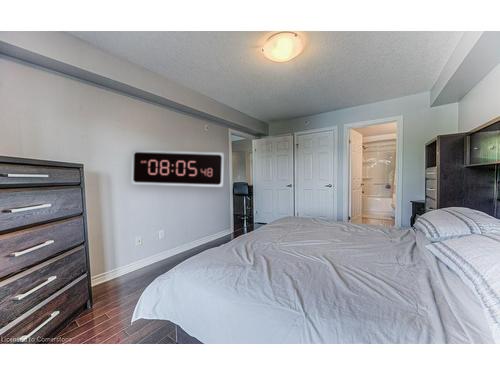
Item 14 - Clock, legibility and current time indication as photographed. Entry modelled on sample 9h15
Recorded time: 8h05
